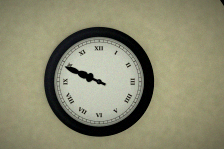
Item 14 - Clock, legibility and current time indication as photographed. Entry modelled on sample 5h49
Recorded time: 9h49
